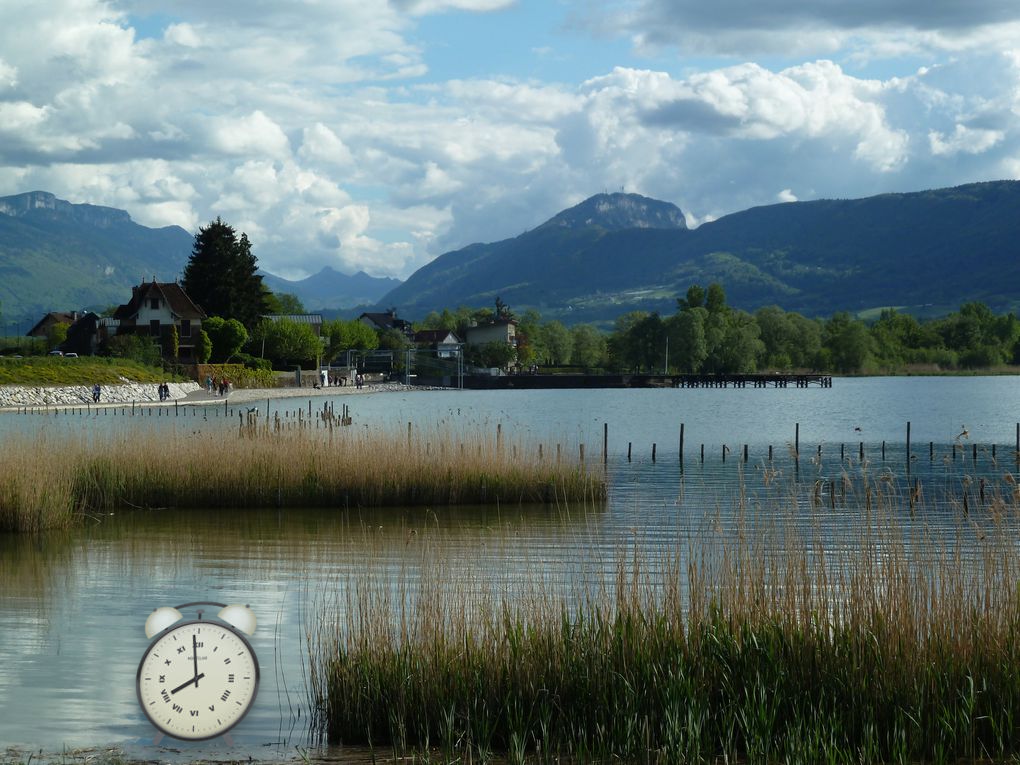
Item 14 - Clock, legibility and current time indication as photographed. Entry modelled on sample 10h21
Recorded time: 7h59
